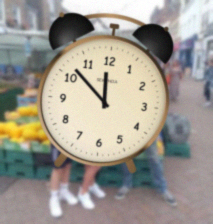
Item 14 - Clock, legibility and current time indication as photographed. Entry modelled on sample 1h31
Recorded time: 11h52
